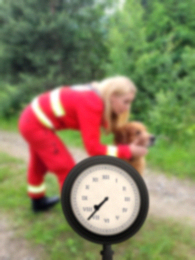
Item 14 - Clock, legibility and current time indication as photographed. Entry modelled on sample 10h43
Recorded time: 7h37
